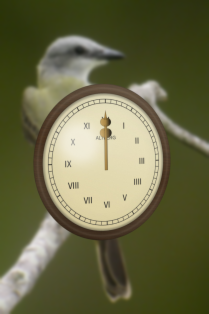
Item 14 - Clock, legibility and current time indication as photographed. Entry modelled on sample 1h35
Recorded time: 12h00
